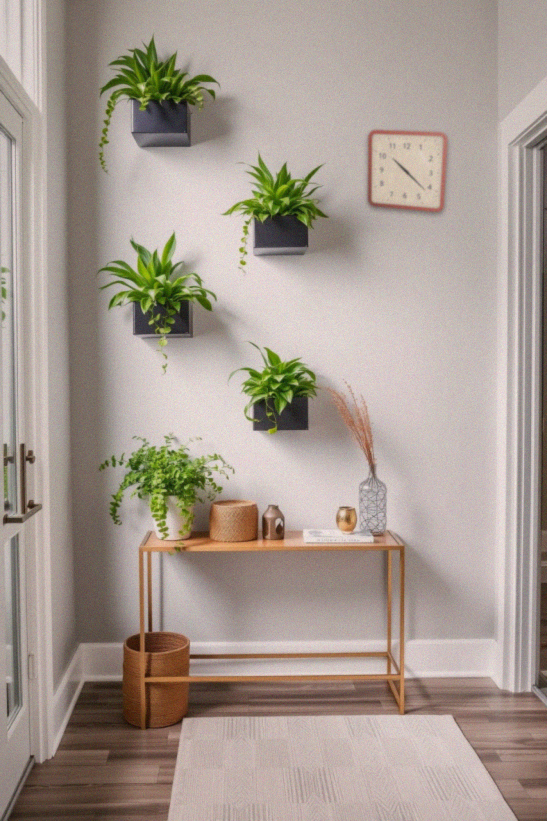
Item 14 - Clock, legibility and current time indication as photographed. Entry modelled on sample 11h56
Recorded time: 10h22
